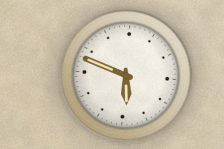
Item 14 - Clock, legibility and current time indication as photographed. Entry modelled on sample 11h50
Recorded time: 5h48
